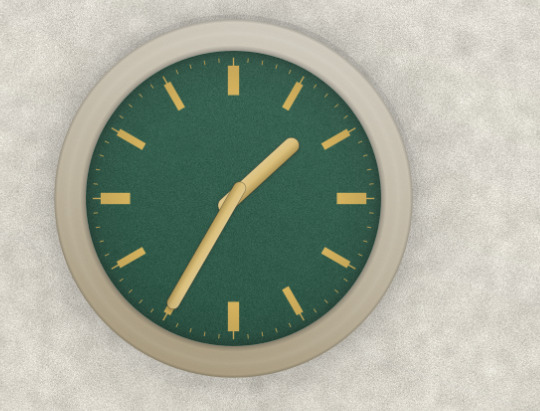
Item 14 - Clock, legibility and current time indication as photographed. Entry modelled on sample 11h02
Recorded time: 1h35
